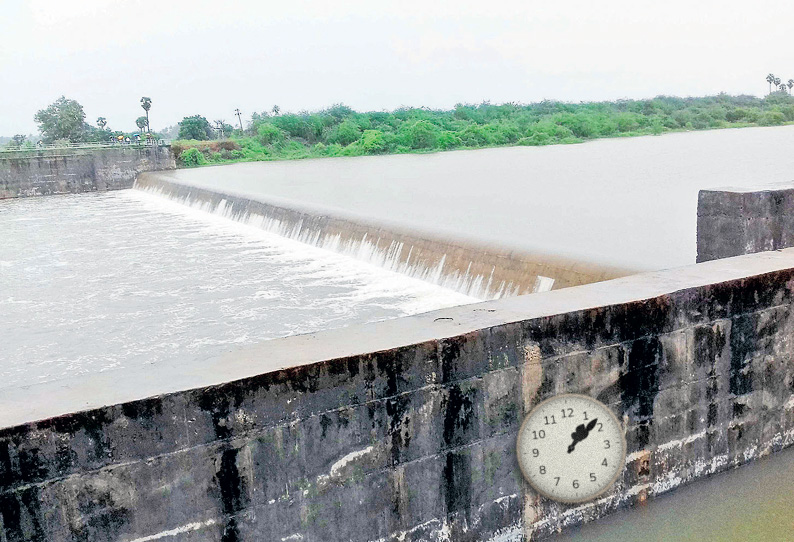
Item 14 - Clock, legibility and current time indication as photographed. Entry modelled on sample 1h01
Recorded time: 1h08
